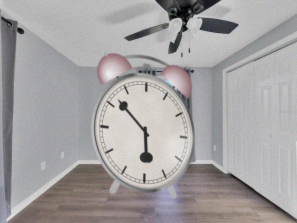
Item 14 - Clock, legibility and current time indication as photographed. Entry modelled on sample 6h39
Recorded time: 5h52
